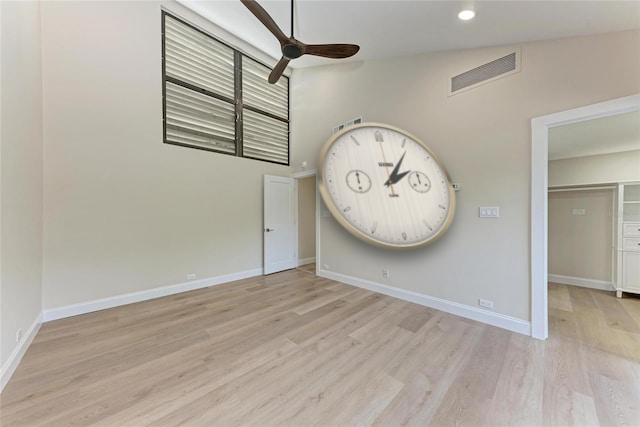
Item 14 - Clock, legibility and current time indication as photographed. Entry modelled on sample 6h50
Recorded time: 2h06
